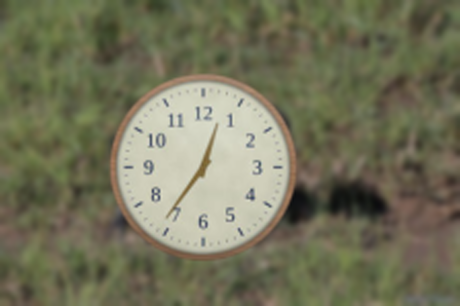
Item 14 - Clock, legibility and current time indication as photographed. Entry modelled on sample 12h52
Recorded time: 12h36
